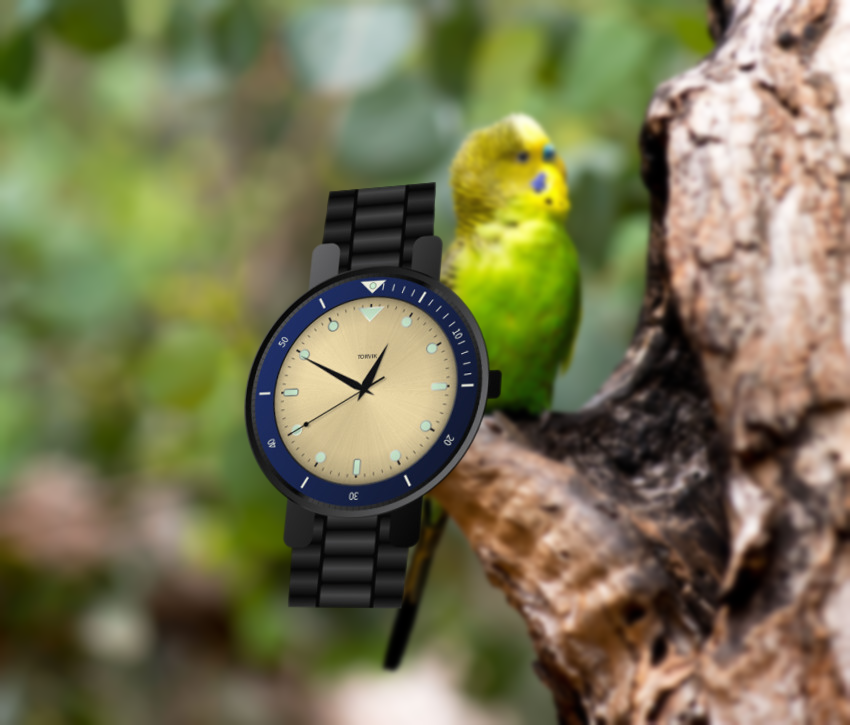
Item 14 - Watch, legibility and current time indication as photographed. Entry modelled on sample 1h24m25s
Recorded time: 12h49m40s
